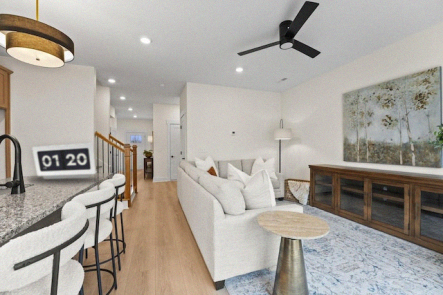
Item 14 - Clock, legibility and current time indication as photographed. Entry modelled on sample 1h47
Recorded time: 1h20
